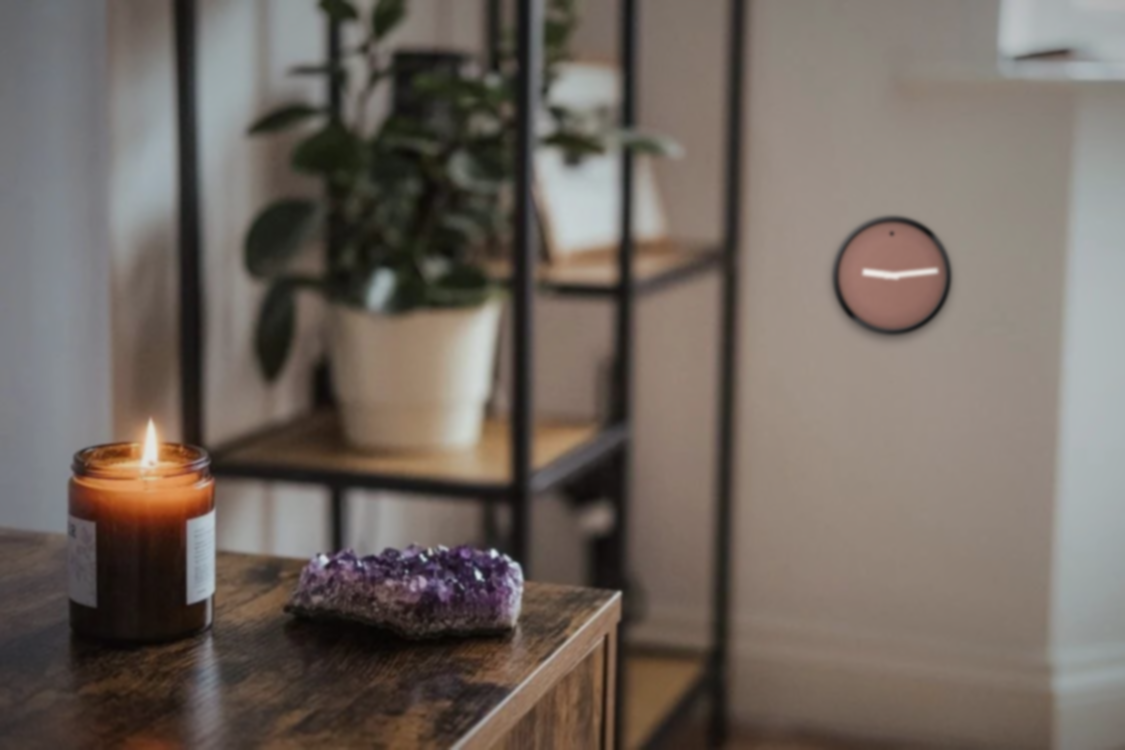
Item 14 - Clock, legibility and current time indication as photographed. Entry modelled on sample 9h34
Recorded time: 9h14
